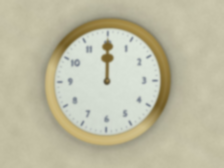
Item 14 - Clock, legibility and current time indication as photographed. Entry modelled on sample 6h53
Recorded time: 12h00
